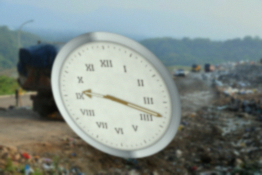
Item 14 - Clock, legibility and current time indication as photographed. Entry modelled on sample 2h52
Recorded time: 9h18
